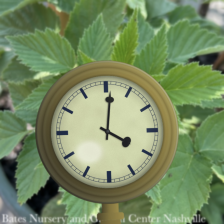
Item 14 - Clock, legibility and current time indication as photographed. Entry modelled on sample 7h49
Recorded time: 4h01
